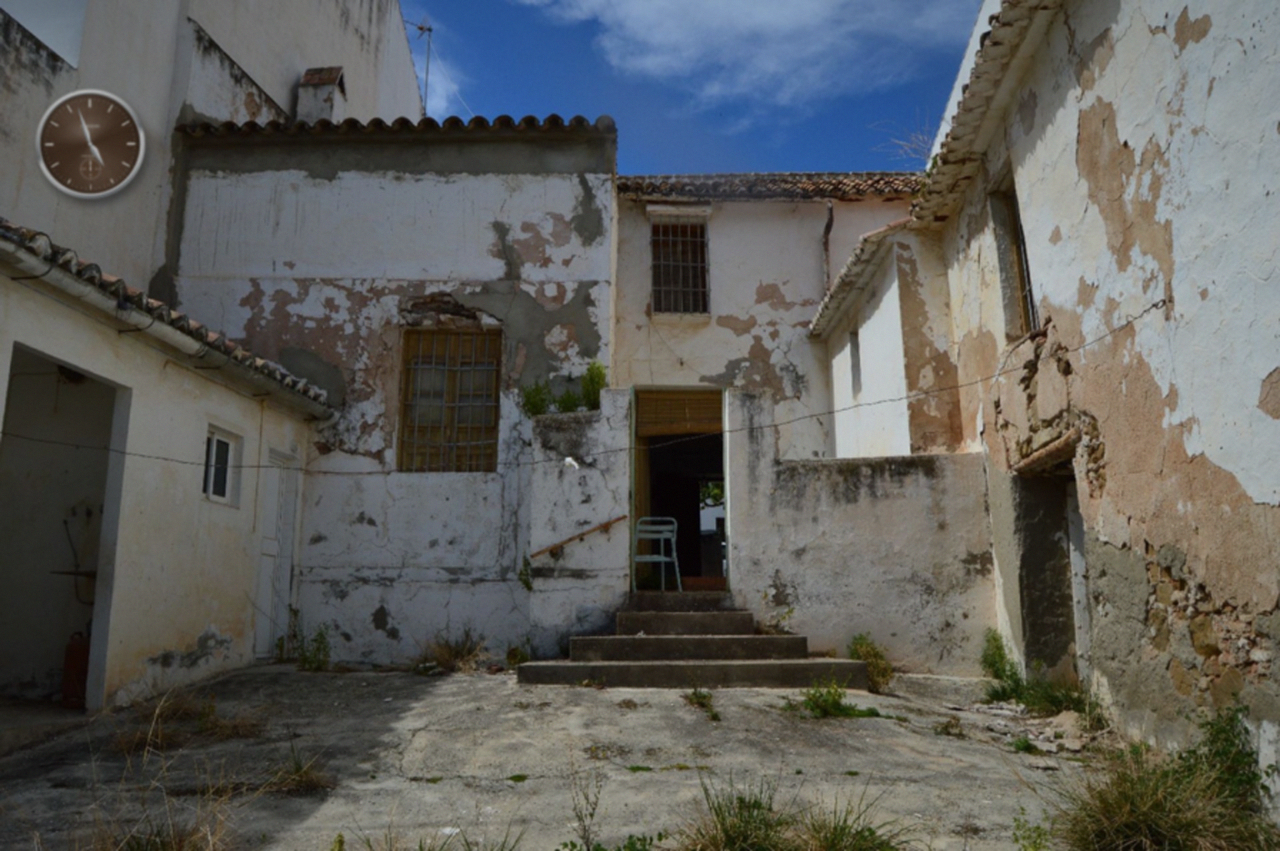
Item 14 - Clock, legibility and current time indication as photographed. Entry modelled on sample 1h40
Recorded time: 4h57
